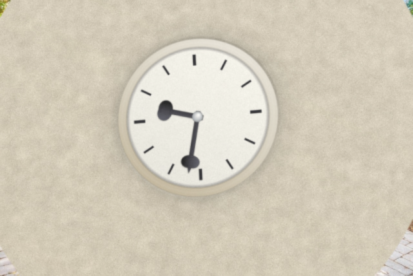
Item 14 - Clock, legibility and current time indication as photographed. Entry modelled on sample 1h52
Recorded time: 9h32
